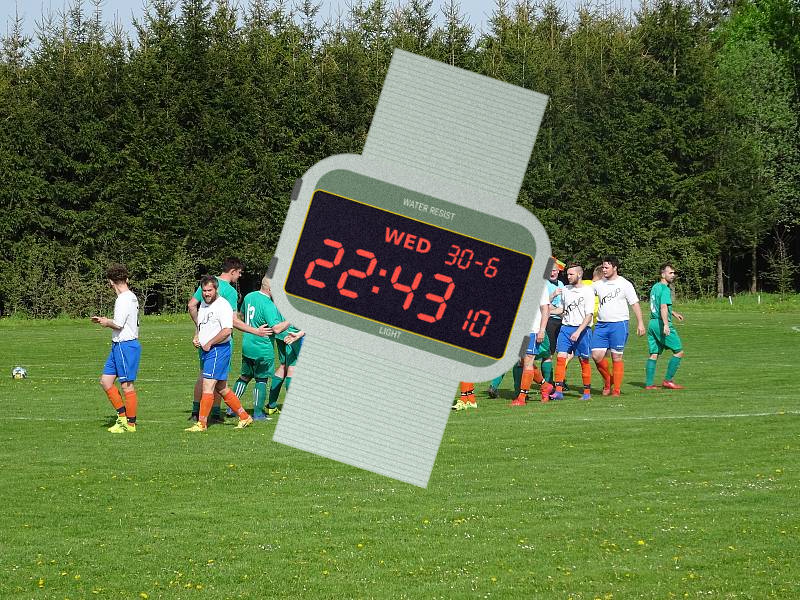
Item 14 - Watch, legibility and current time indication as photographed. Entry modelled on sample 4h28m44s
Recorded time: 22h43m10s
